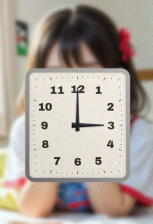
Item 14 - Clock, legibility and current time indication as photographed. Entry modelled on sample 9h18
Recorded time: 3h00
